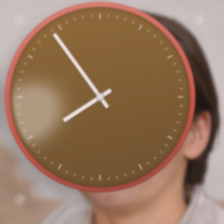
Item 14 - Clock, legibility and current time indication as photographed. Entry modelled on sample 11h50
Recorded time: 7h54
